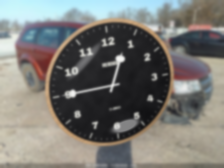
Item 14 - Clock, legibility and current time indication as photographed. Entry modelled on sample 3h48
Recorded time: 12h45
